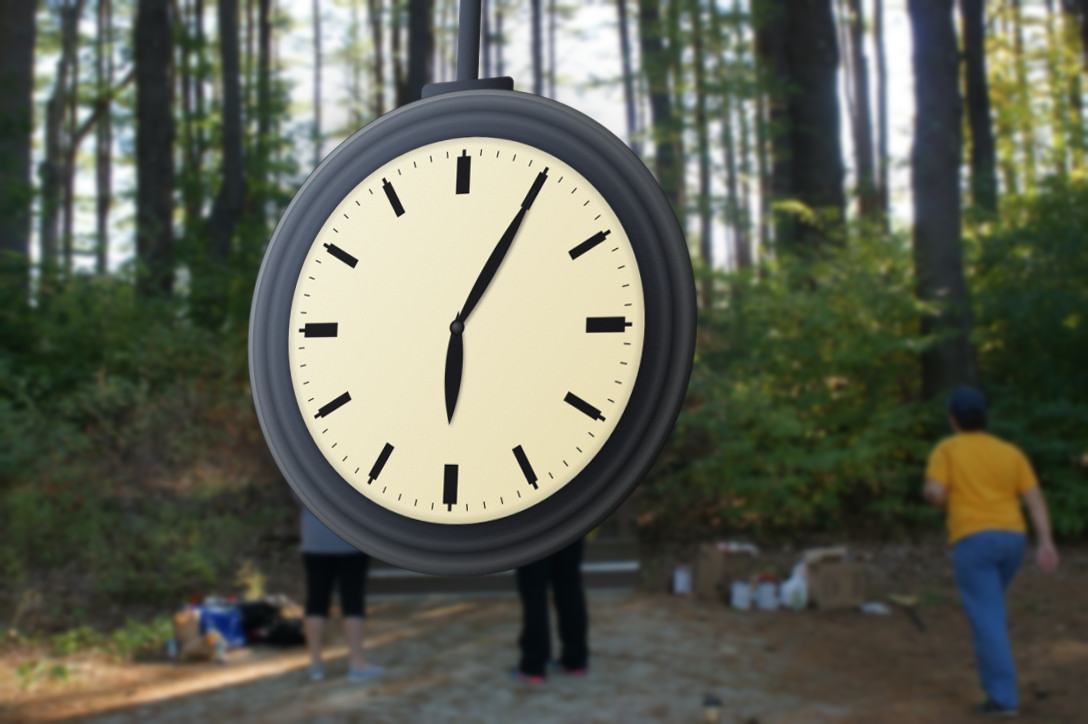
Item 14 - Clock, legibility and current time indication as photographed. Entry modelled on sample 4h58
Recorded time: 6h05
